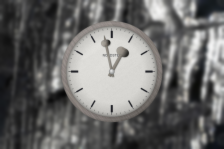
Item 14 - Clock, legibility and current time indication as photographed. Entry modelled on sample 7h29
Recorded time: 12h58
